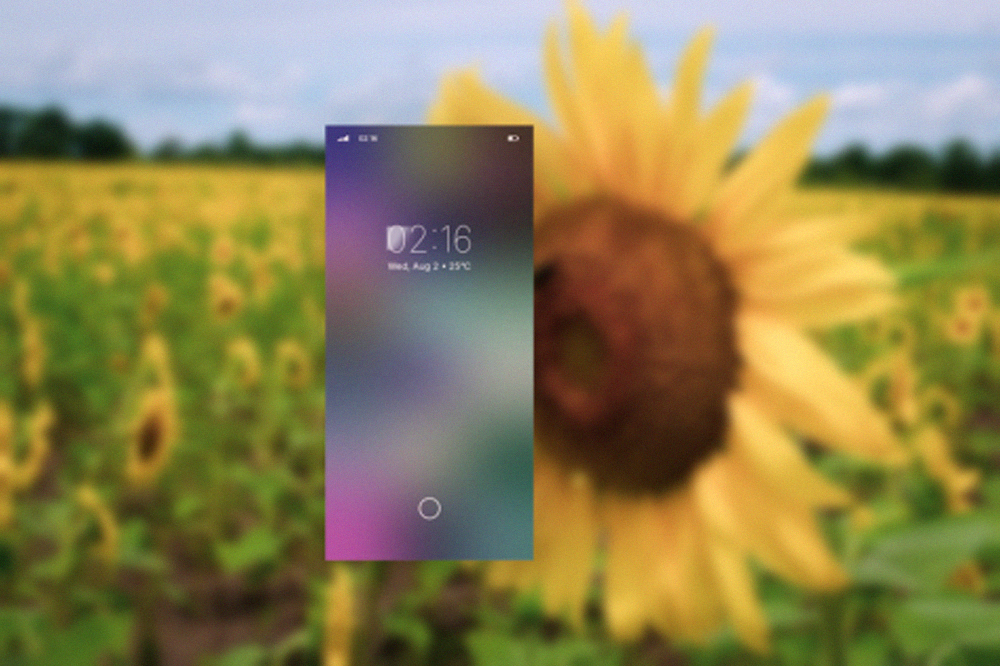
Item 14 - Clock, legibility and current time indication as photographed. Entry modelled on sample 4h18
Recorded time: 2h16
